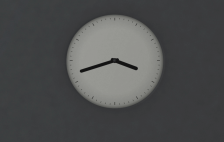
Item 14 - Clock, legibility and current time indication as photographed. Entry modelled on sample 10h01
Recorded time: 3h42
